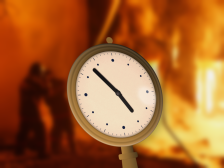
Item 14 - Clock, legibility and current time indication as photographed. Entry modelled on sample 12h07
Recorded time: 4h53
